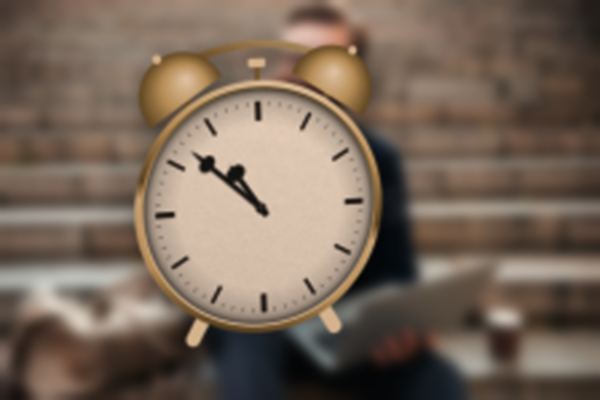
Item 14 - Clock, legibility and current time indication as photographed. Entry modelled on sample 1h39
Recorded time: 10h52
